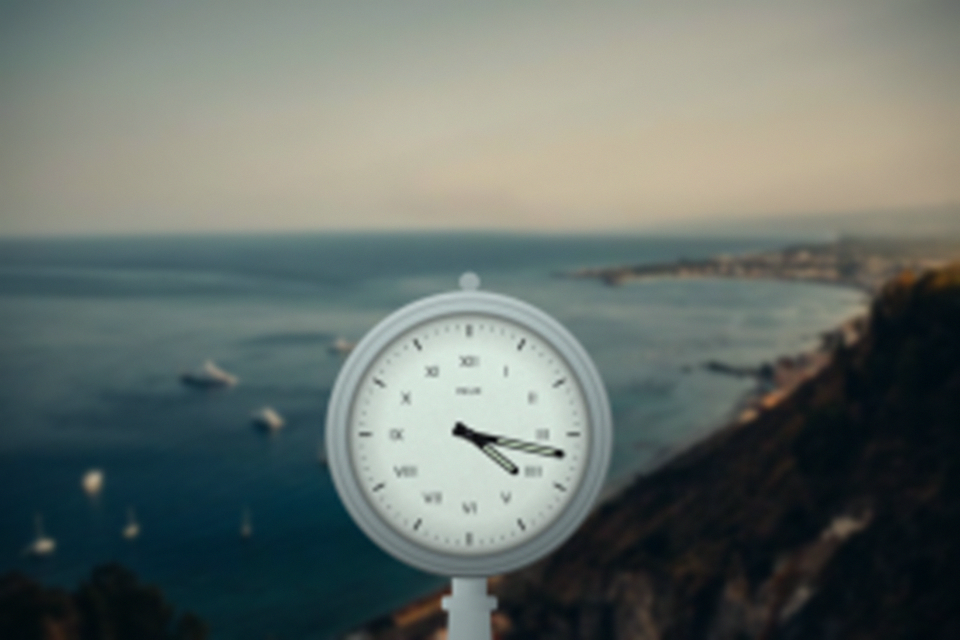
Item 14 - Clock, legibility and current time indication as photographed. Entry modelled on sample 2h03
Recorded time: 4h17
